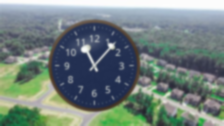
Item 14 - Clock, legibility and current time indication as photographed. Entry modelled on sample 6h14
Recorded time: 11h07
